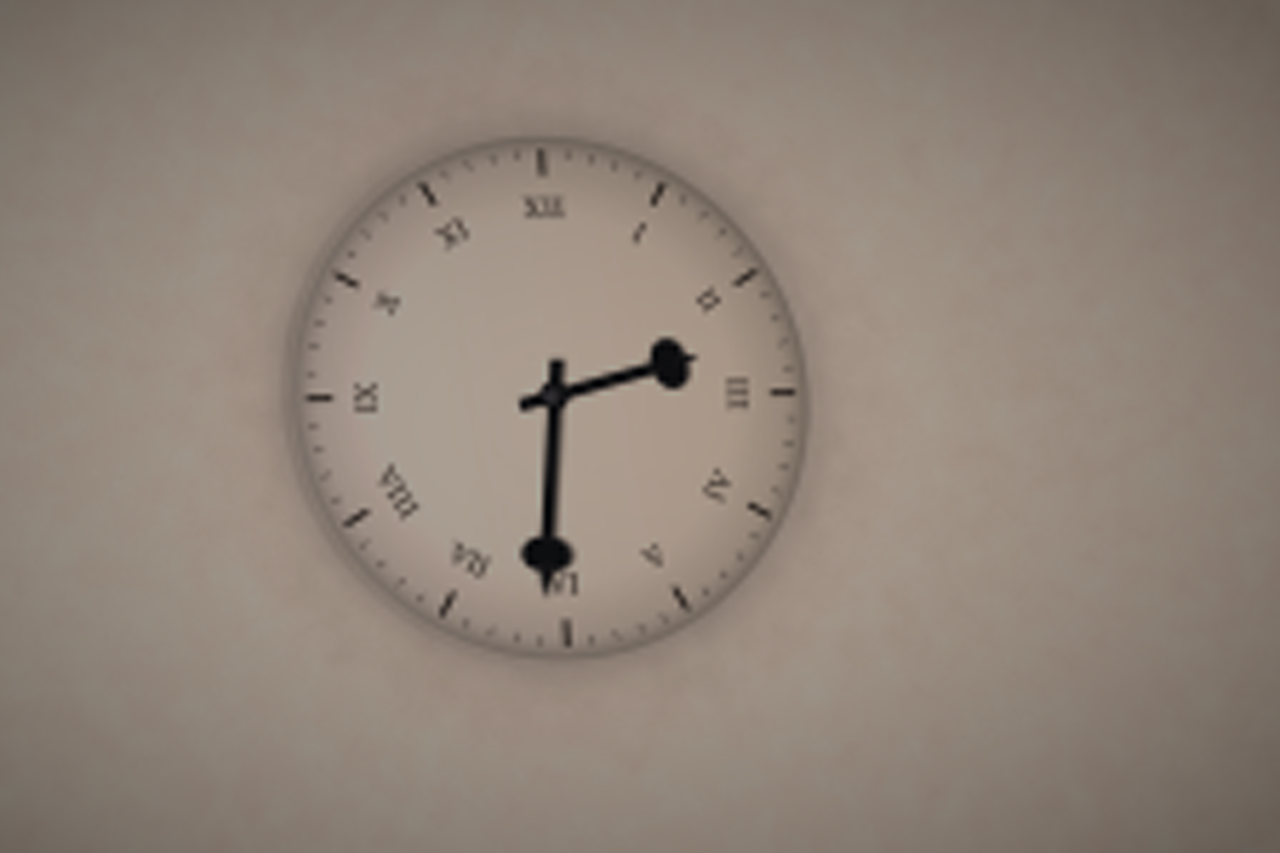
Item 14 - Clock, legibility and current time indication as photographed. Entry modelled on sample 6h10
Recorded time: 2h31
